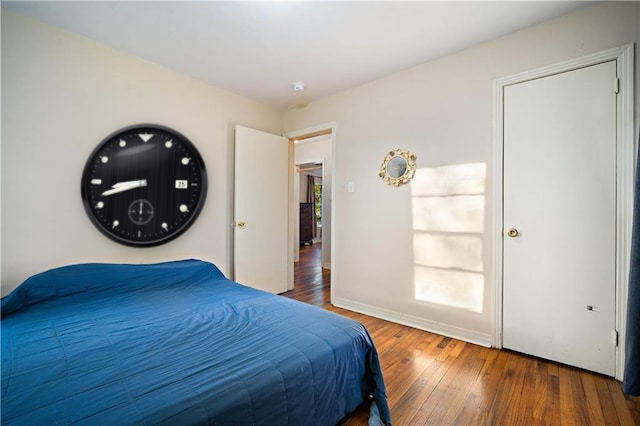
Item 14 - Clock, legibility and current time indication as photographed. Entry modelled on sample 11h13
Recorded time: 8h42
